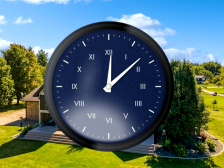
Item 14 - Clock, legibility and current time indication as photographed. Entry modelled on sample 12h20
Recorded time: 12h08
